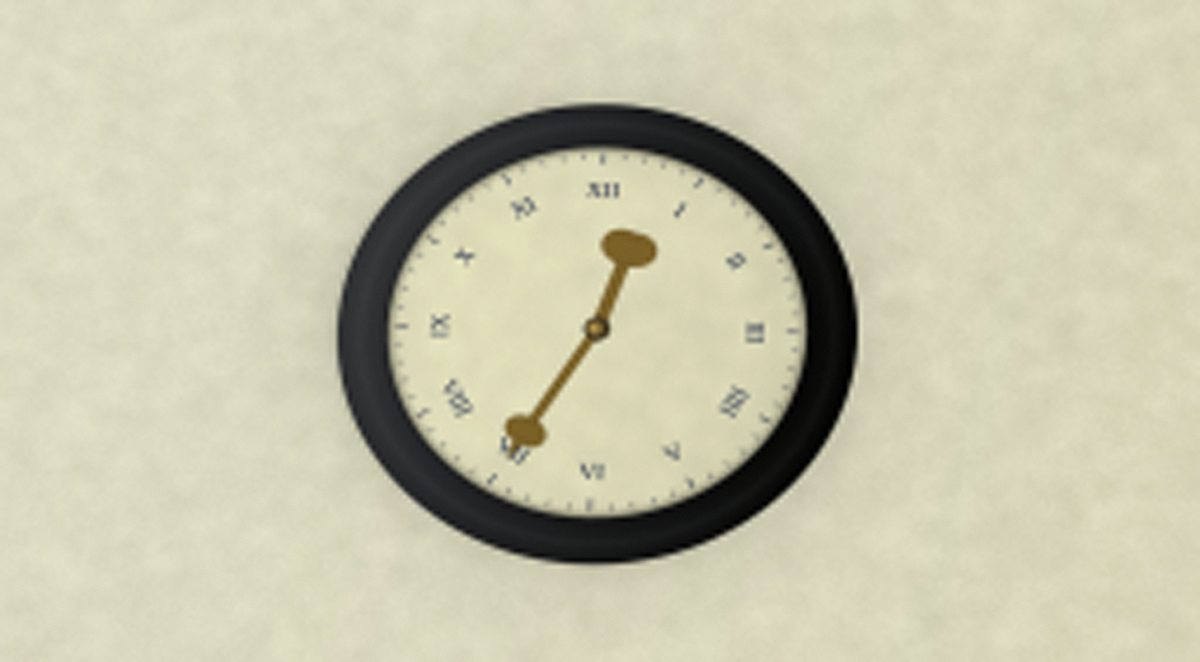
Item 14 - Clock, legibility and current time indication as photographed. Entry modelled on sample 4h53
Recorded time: 12h35
